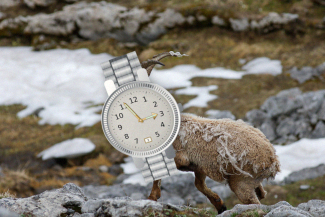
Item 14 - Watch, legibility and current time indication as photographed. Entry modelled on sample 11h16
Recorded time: 2h56
